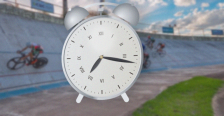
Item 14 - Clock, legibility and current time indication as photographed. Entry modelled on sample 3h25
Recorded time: 7h17
